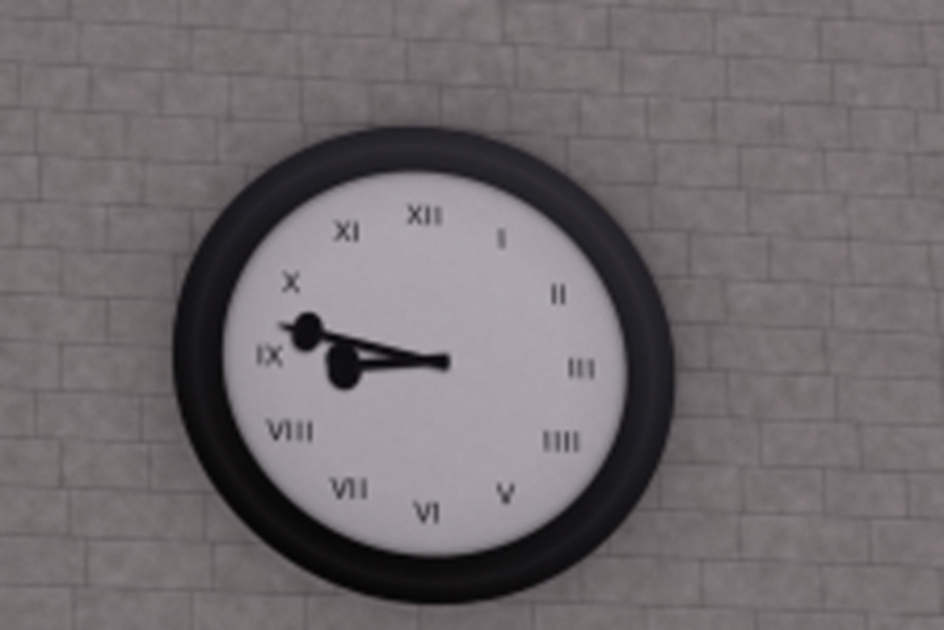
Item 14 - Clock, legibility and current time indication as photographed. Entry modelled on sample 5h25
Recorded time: 8h47
